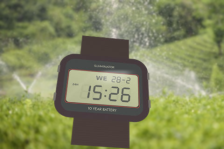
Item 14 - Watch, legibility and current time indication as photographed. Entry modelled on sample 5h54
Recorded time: 15h26
